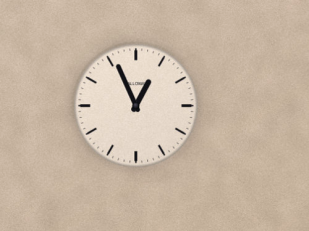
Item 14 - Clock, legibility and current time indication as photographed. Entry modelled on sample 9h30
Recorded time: 12h56
